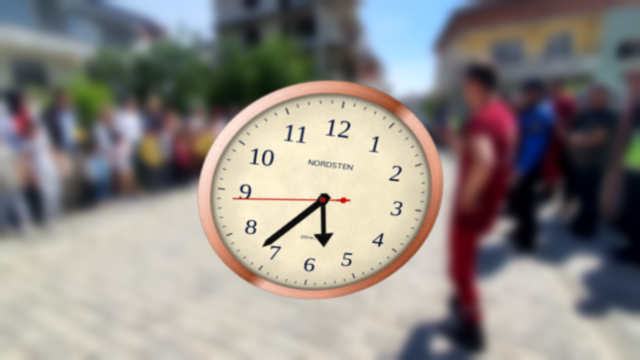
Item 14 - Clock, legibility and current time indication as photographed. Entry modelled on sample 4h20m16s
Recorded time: 5h36m44s
